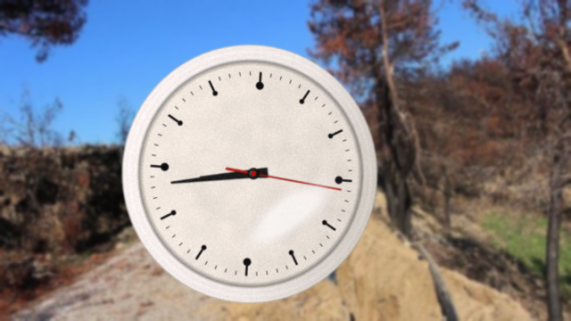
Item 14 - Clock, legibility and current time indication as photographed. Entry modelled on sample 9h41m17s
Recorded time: 8h43m16s
